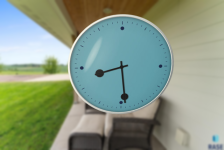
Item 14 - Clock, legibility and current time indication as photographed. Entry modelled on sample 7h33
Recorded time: 8h29
